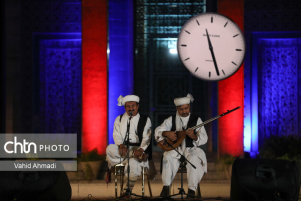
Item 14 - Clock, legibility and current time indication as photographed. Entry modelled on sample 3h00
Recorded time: 11h27
